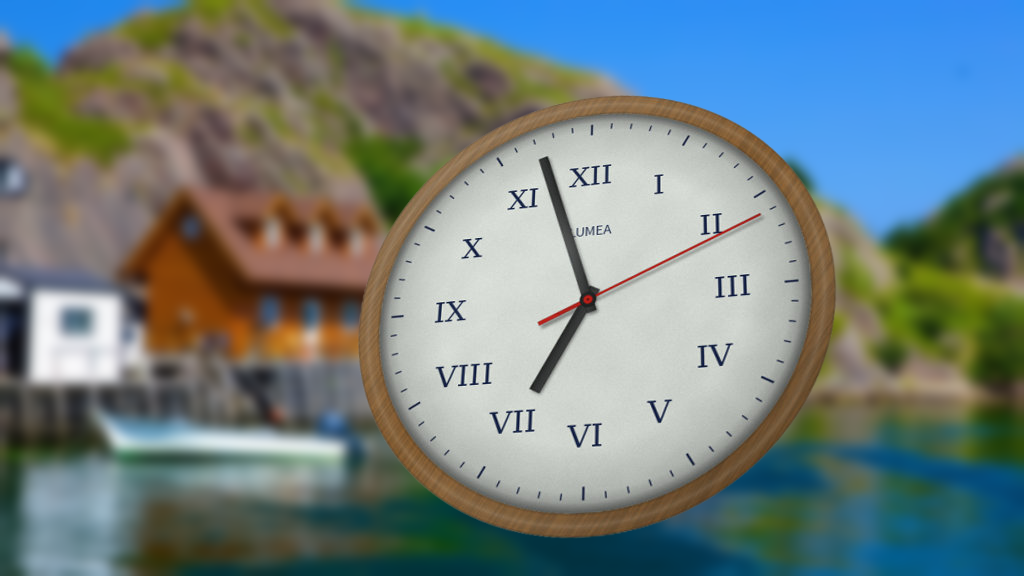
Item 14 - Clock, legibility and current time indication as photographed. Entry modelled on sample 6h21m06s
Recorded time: 6h57m11s
